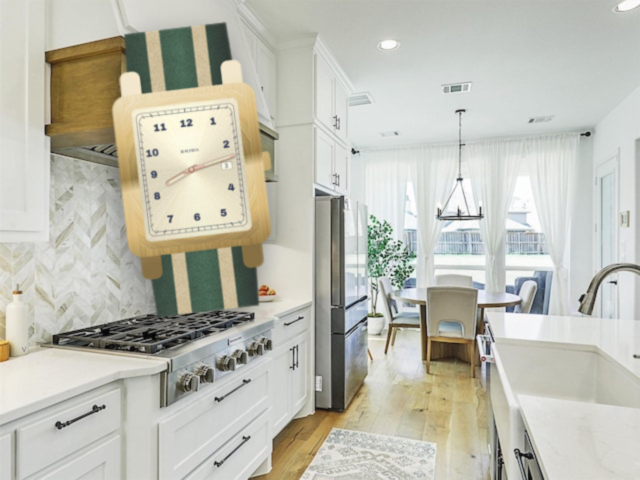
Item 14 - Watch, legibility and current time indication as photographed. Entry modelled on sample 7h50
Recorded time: 8h13
